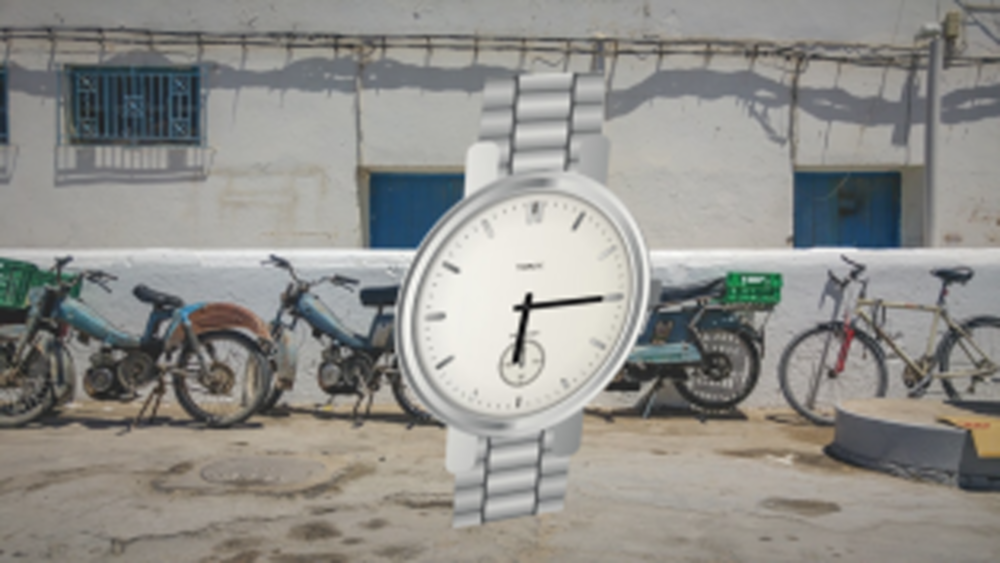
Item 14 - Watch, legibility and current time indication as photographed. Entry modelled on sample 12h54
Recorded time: 6h15
